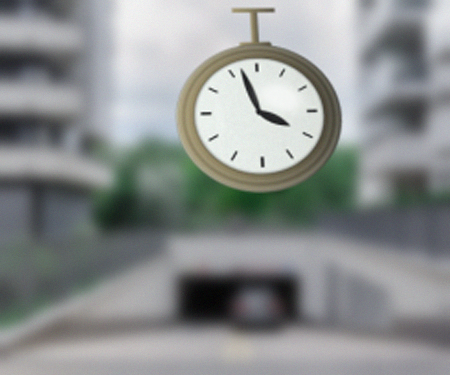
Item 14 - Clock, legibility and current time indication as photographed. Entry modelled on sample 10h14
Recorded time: 3h57
